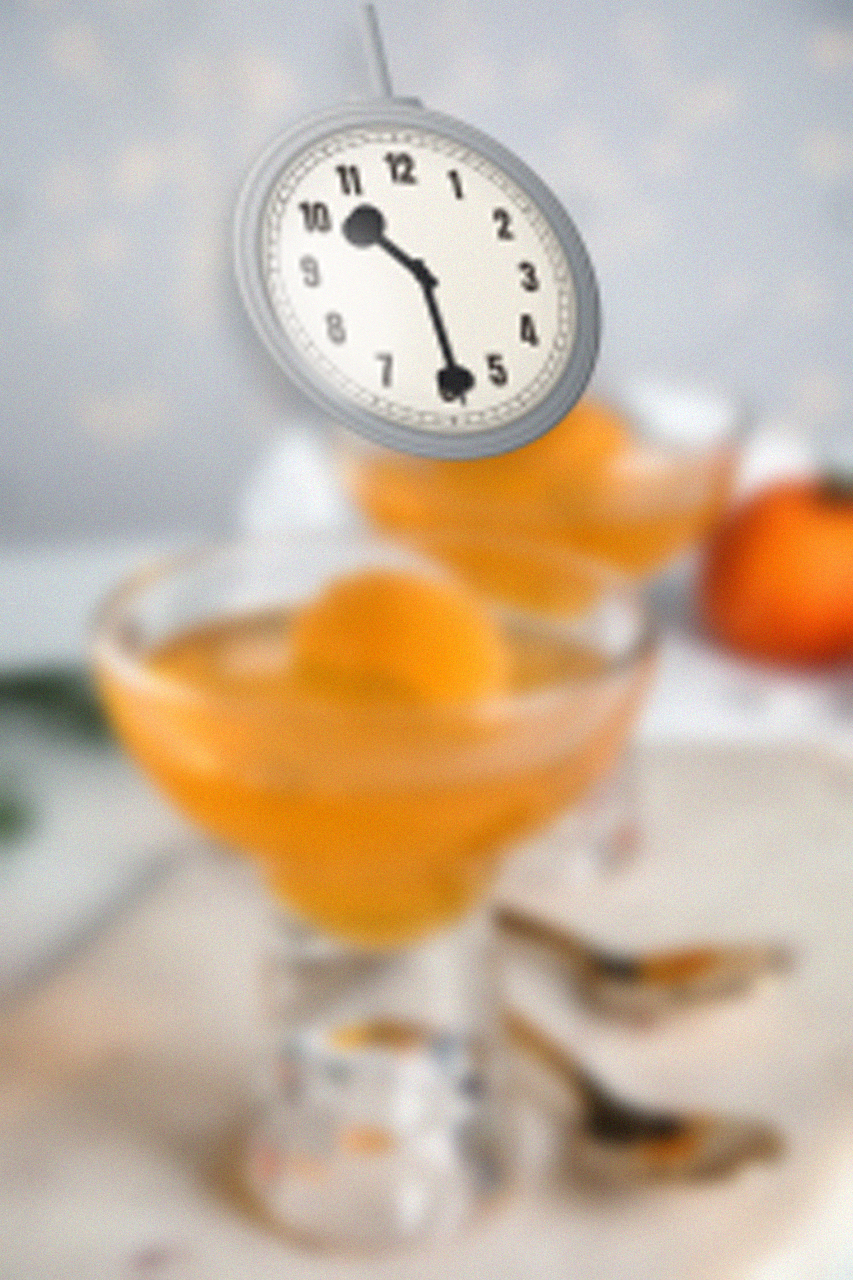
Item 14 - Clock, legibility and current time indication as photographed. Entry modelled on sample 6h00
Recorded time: 10h29
